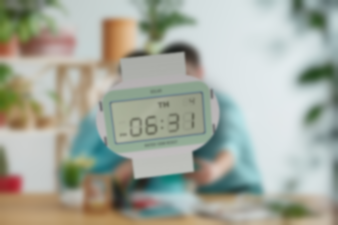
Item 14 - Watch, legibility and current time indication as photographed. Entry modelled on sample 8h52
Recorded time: 6h31
